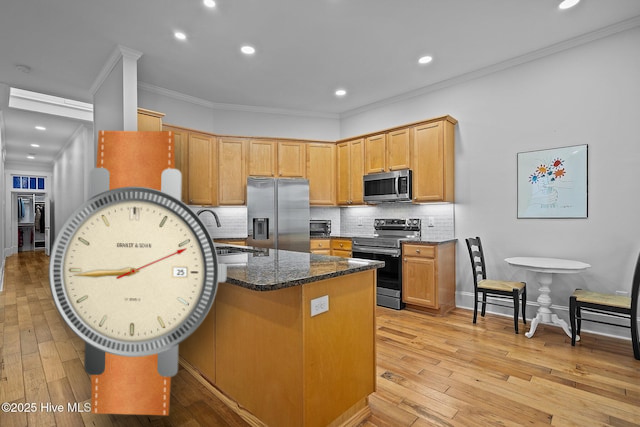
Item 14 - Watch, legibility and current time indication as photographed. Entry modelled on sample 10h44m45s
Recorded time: 8h44m11s
